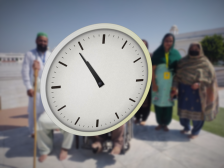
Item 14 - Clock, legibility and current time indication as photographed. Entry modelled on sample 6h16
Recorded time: 10h54
